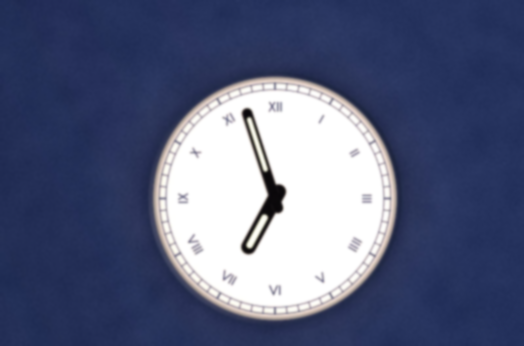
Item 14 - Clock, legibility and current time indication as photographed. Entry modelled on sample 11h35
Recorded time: 6h57
